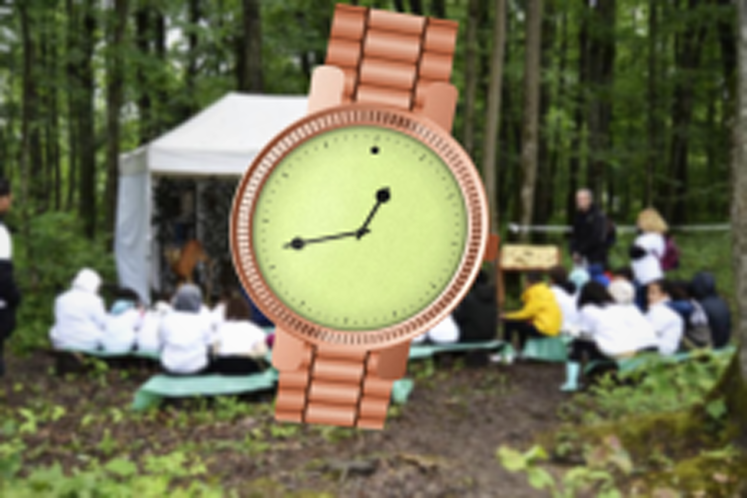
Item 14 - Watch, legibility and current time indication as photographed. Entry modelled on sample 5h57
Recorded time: 12h42
